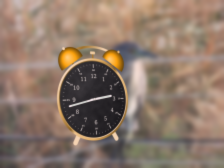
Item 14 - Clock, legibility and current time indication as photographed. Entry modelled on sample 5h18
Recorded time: 2h43
